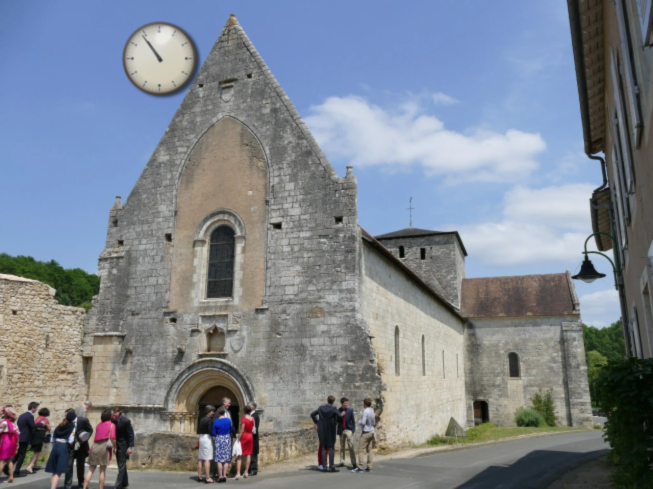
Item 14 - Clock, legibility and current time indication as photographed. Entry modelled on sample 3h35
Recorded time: 10h54
